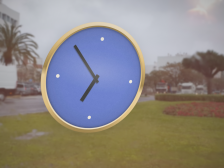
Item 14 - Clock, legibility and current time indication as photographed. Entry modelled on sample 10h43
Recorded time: 6h53
